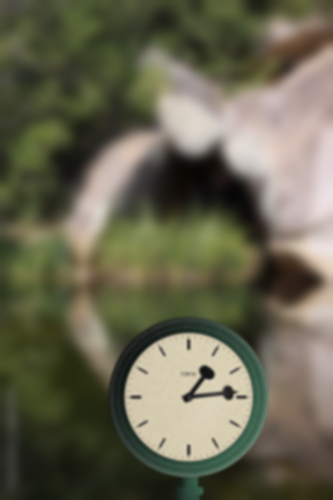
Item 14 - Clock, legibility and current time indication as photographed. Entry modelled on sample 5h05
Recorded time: 1h14
